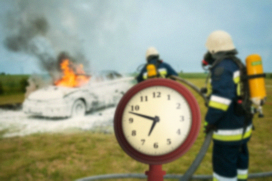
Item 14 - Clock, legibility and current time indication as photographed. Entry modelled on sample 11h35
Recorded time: 6h48
